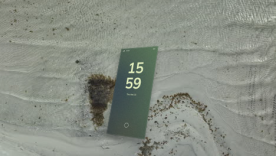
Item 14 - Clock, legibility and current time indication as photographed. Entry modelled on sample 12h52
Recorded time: 15h59
